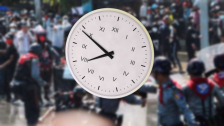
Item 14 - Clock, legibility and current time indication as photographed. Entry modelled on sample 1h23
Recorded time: 7h49
